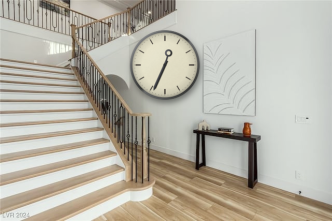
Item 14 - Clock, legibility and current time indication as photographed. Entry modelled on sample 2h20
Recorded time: 12h34
